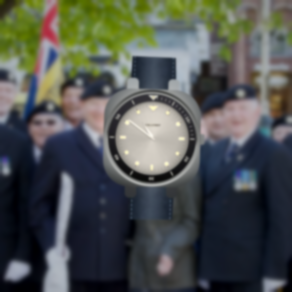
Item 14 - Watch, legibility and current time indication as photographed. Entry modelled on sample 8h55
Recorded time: 10h51
